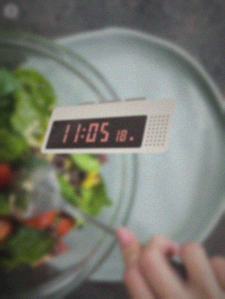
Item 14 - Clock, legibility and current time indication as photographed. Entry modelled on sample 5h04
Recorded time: 11h05
